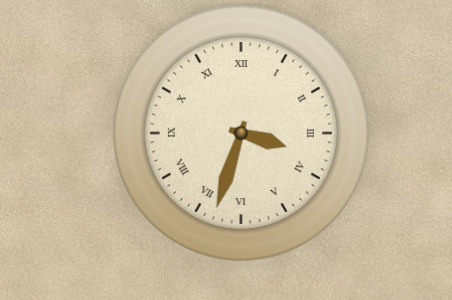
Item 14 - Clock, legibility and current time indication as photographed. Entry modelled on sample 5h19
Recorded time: 3h33
